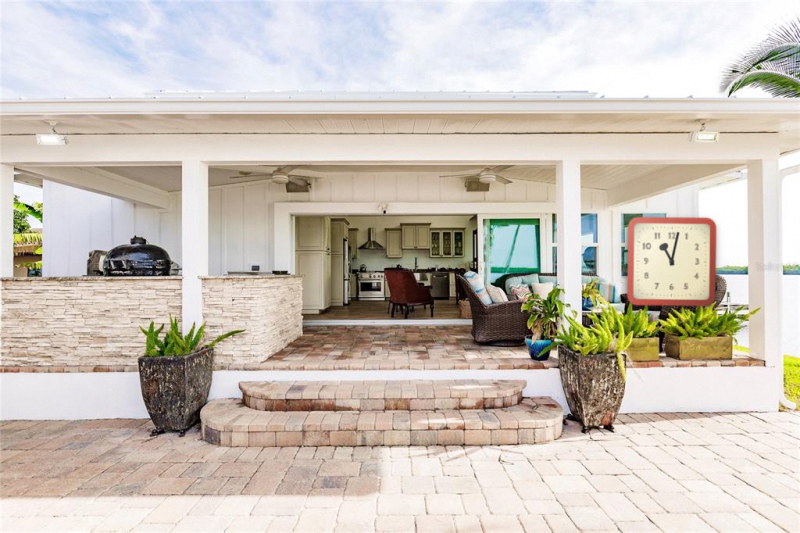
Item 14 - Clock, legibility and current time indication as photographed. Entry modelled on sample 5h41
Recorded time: 11h02
